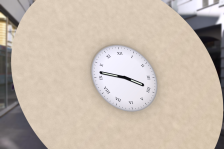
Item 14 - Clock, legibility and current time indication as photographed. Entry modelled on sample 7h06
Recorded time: 3h47
